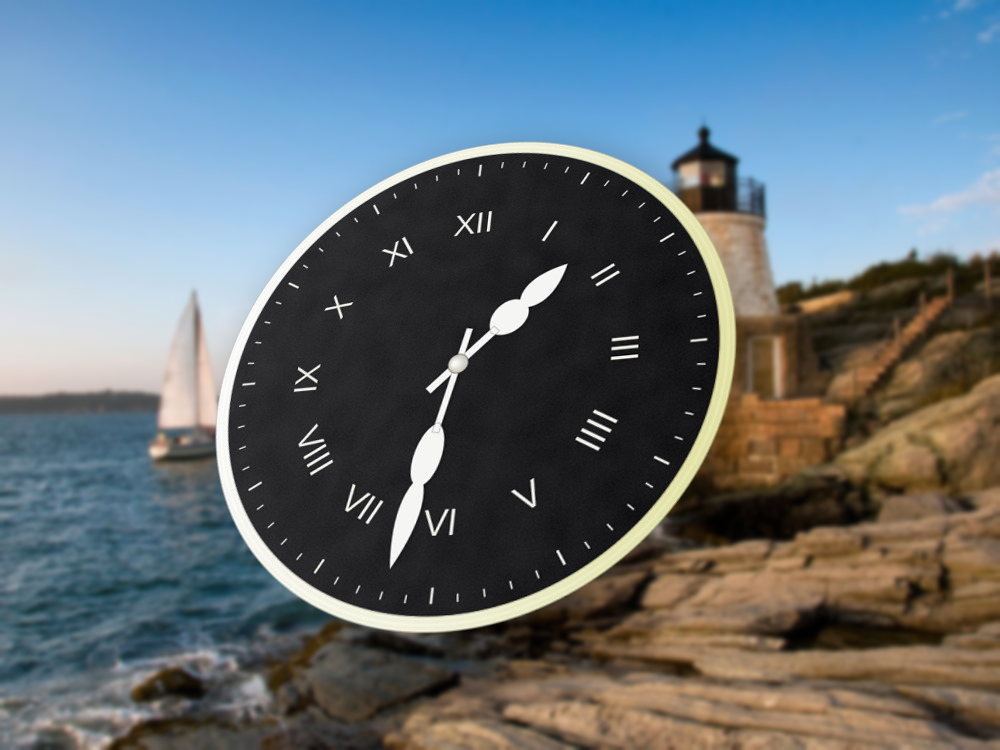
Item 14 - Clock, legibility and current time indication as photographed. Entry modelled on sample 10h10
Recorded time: 1h32
